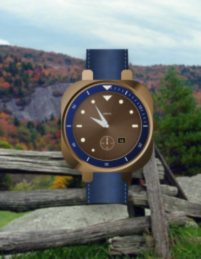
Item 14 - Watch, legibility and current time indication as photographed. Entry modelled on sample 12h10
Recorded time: 9h55
